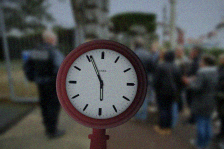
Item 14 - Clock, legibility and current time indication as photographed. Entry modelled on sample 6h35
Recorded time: 5h56
